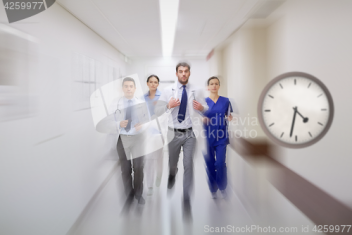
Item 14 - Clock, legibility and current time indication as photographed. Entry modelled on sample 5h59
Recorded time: 4h32
